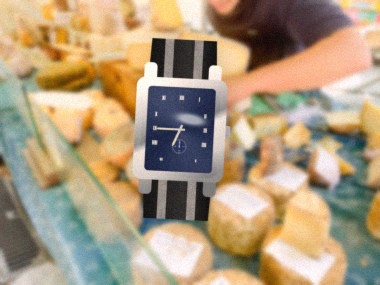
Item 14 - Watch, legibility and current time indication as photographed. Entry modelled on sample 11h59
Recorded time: 6h45
